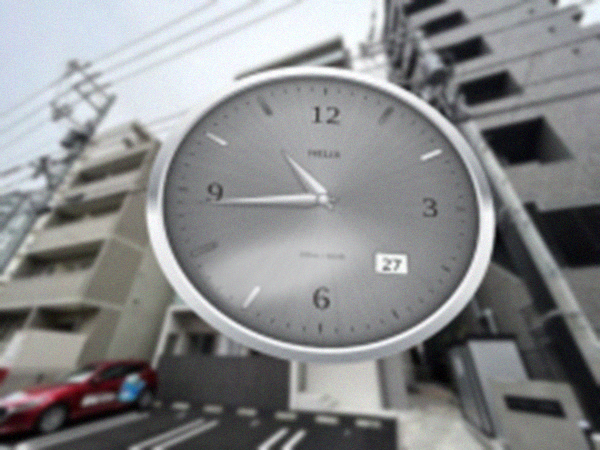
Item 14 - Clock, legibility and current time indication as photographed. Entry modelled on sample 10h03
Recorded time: 10h44
